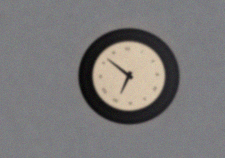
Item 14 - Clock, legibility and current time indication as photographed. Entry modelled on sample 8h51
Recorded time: 6h52
